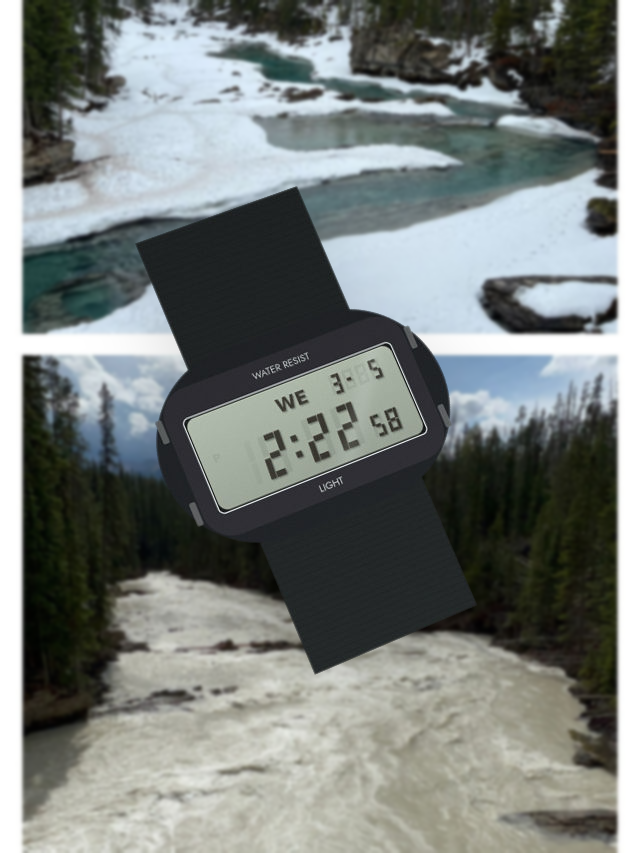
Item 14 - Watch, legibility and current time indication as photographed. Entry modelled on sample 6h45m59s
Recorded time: 2h22m58s
